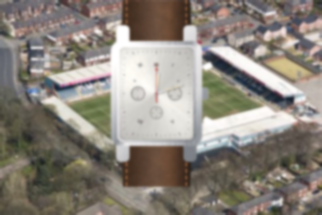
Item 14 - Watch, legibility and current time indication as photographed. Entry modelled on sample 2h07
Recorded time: 12h12
